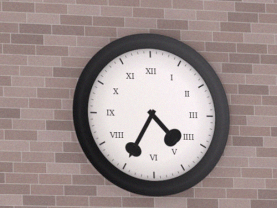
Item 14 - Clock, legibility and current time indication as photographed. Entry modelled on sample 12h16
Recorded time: 4h35
